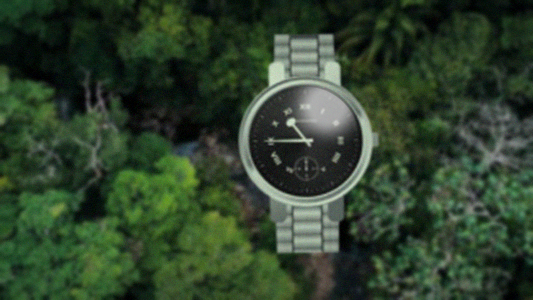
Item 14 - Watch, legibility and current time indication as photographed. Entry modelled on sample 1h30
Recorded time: 10h45
